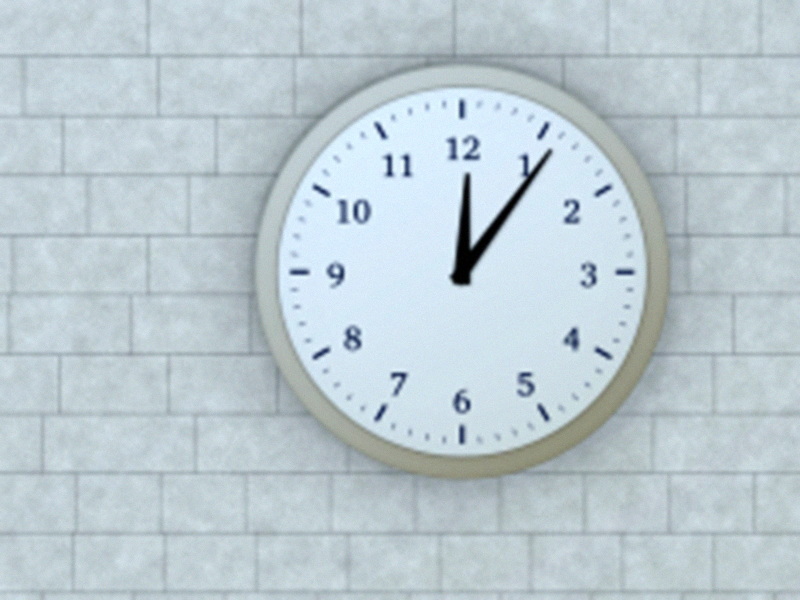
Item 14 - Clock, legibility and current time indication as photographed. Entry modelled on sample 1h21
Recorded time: 12h06
